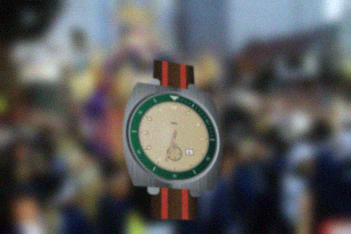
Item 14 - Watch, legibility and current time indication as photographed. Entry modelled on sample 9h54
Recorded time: 6h33
